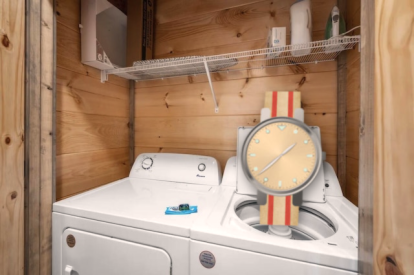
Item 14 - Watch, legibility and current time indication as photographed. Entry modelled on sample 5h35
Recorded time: 1h38
